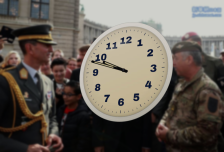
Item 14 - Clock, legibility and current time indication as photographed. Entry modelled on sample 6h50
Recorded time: 9h48
